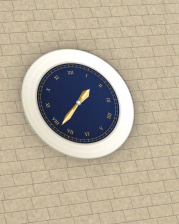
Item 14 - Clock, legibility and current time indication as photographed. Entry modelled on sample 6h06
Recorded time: 1h38
